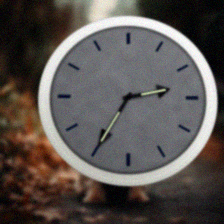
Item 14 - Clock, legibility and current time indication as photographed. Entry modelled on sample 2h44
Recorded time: 2h35
